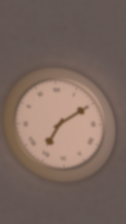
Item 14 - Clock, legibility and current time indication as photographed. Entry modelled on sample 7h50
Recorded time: 7h10
